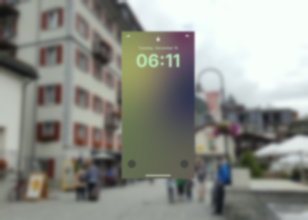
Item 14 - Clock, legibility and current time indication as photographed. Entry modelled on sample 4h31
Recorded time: 6h11
